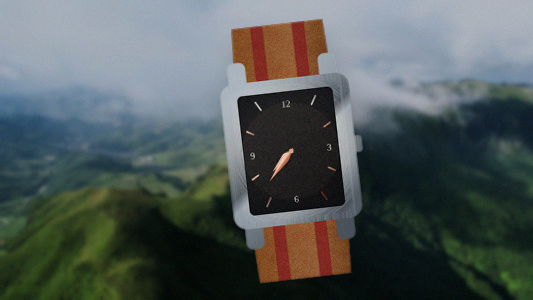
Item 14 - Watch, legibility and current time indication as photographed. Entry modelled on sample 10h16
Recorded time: 7h37
